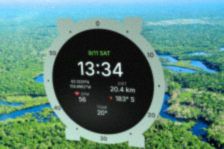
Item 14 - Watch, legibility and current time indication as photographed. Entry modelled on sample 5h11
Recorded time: 13h34
